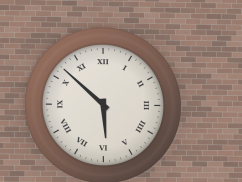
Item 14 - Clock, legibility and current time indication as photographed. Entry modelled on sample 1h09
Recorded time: 5h52
